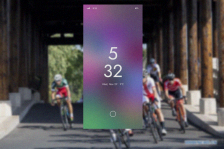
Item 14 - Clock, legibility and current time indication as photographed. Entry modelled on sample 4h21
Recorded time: 5h32
